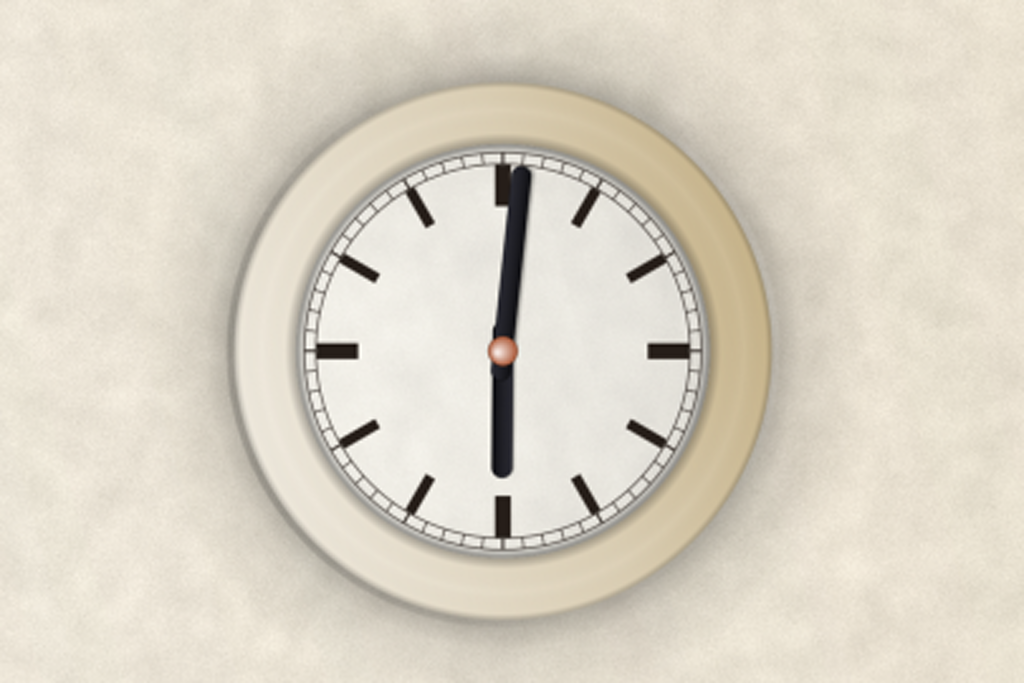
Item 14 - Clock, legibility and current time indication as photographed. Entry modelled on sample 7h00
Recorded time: 6h01
